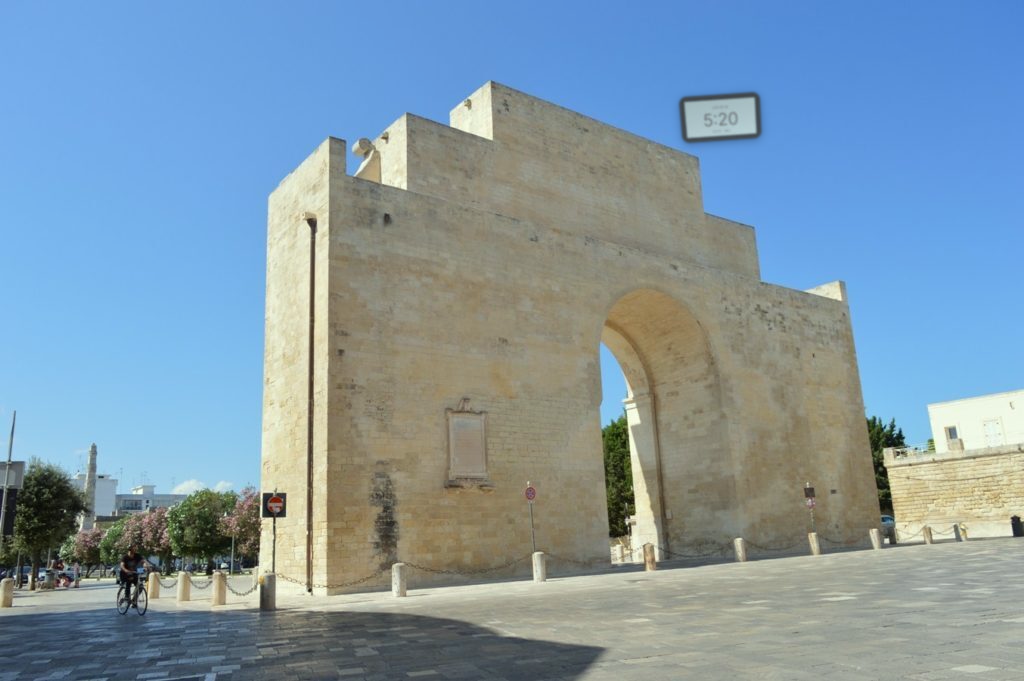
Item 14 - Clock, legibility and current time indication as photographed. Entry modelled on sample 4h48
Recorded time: 5h20
